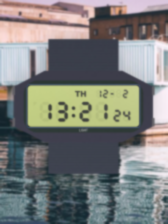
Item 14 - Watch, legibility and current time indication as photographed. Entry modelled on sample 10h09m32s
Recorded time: 13h21m24s
